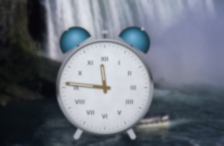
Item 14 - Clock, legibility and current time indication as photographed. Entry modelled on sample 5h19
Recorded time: 11h46
